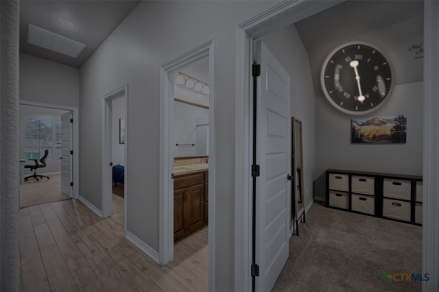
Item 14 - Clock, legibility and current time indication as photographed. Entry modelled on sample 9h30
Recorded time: 11h28
